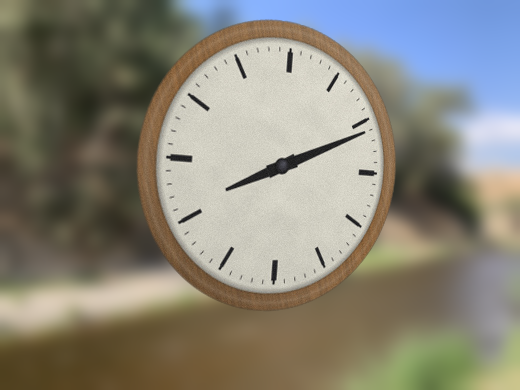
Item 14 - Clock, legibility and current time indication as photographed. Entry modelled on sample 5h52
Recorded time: 8h11
